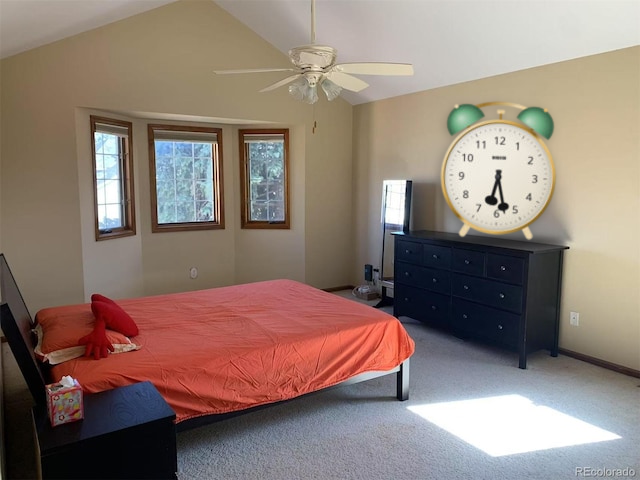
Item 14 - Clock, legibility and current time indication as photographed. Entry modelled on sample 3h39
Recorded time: 6h28
